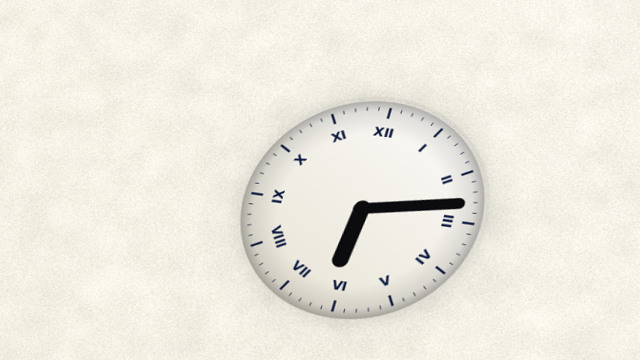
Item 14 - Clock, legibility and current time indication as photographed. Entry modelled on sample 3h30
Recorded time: 6h13
